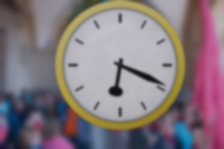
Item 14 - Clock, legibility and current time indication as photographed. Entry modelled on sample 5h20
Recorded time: 6h19
